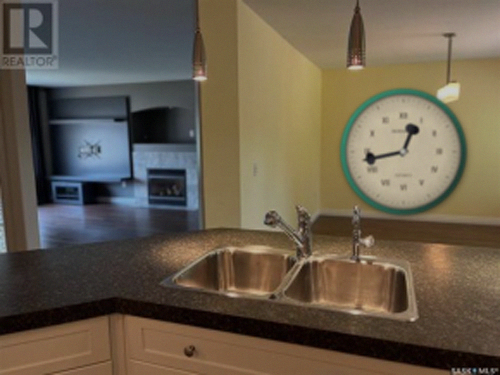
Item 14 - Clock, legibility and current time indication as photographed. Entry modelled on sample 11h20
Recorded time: 12h43
